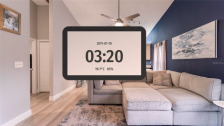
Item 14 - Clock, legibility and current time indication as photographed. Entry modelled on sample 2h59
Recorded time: 3h20
